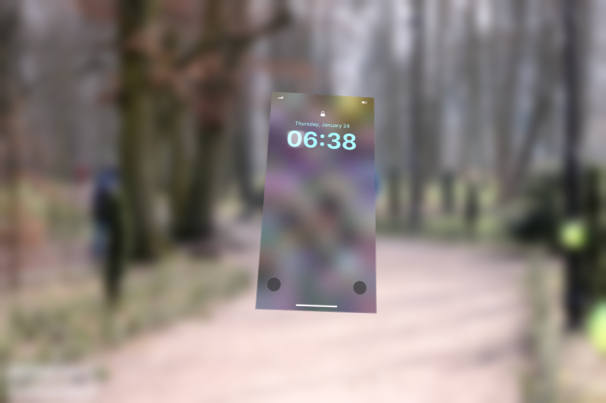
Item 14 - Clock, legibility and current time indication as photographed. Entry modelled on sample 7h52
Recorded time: 6h38
